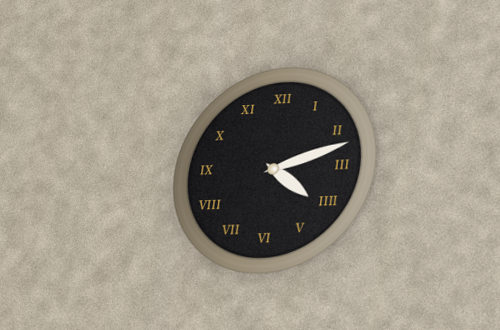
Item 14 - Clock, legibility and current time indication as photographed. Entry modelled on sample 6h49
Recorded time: 4h12
